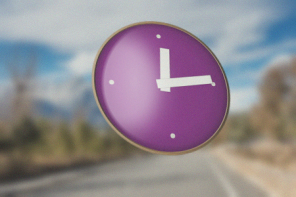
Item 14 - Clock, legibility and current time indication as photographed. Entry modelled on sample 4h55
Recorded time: 12h14
